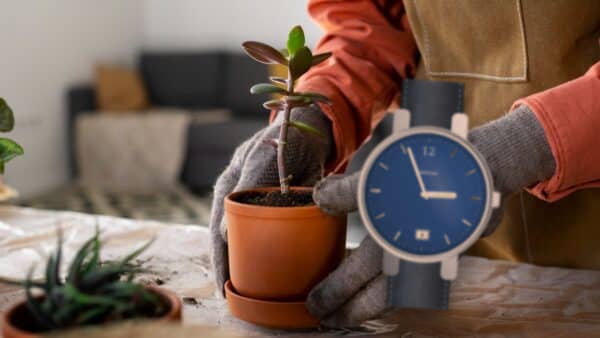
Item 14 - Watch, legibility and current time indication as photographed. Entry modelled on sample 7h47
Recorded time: 2h56
